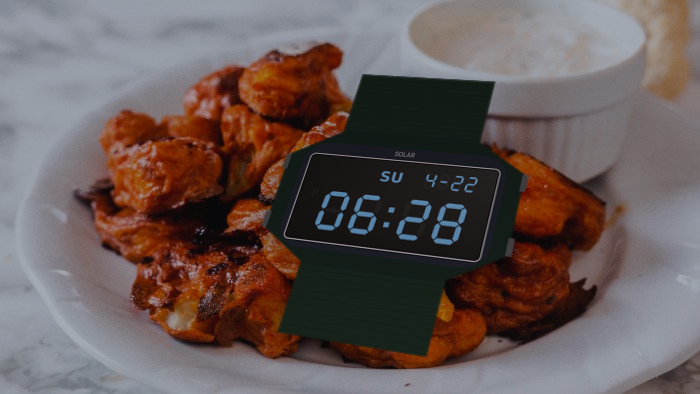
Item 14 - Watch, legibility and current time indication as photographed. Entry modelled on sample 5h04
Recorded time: 6h28
